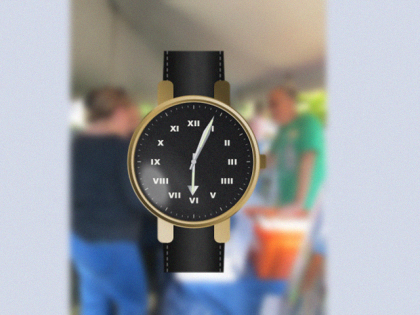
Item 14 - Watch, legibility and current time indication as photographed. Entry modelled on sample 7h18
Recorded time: 6h04
